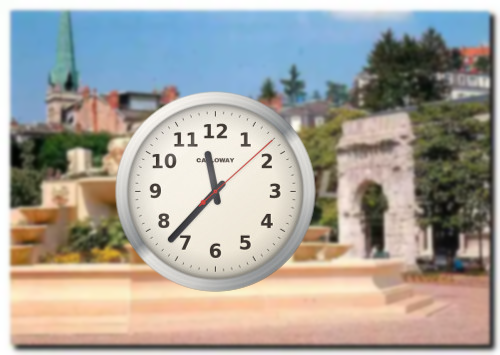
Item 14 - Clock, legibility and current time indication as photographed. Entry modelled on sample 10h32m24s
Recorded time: 11h37m08s
